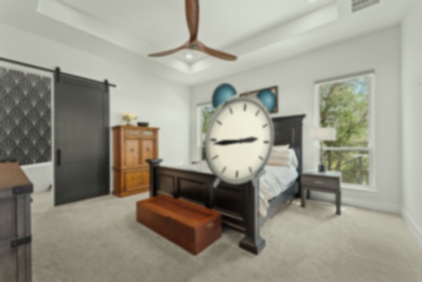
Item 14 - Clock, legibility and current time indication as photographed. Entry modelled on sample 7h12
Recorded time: 2h44
